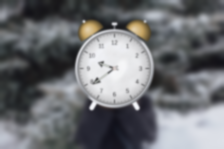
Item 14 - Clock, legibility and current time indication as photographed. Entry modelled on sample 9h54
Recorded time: 9h39
